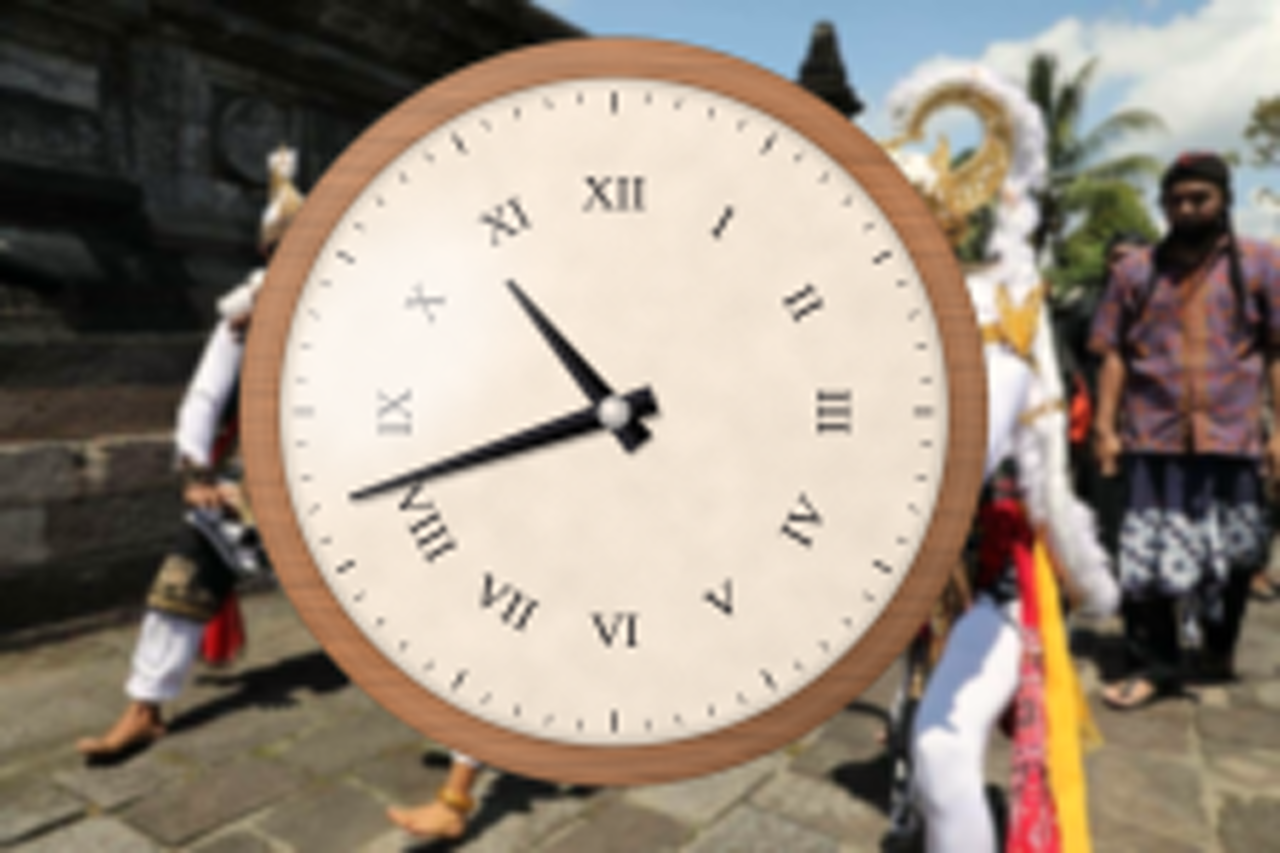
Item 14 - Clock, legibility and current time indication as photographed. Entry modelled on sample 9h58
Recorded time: 10h42
